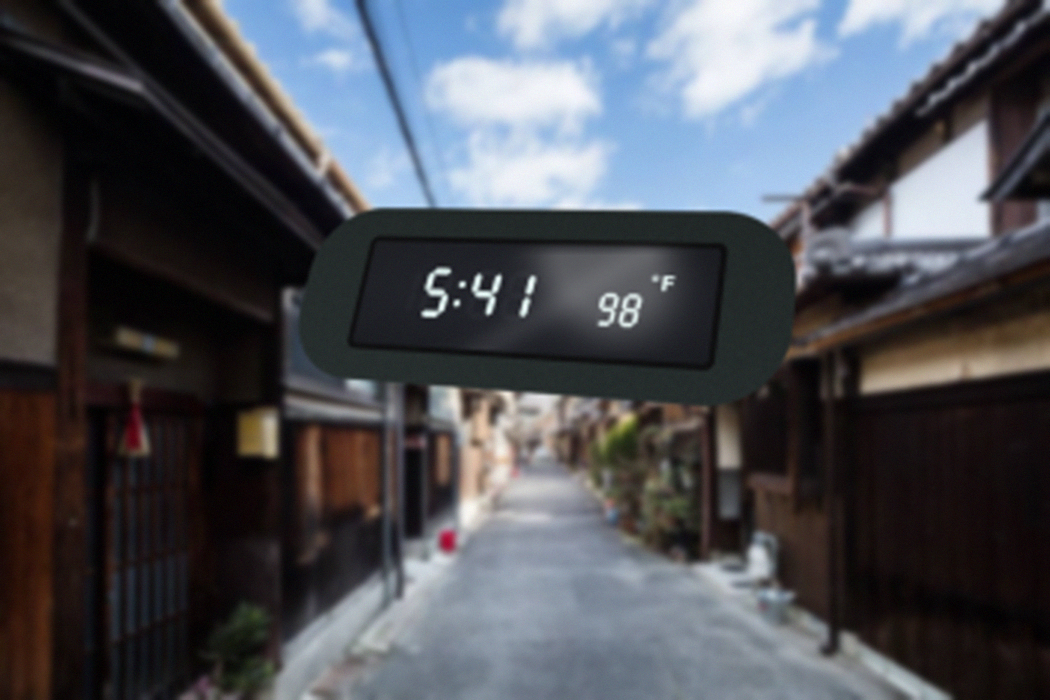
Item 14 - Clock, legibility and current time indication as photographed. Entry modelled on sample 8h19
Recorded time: 5h41
